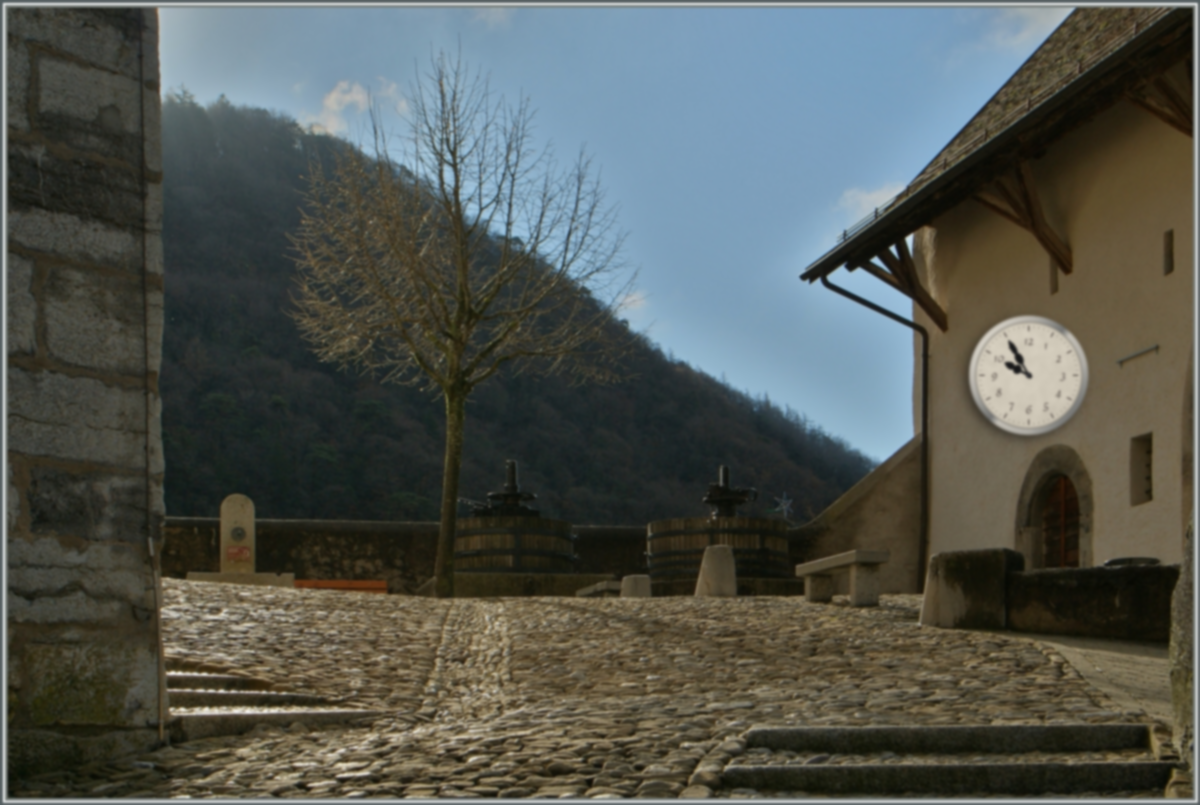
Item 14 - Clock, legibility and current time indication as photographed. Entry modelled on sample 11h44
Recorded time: 9h55
